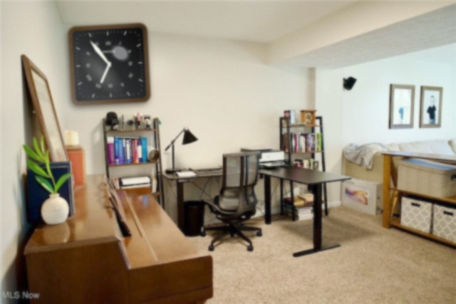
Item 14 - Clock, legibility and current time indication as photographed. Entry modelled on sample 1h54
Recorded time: 6h54
